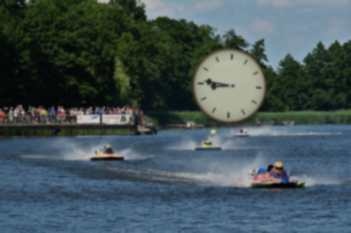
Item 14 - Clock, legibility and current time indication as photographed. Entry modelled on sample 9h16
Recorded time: 8h46
